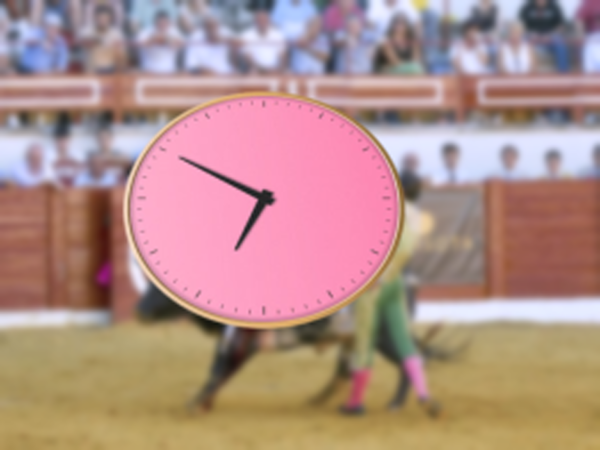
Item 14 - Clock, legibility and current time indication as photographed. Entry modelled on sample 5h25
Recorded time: 6h50
